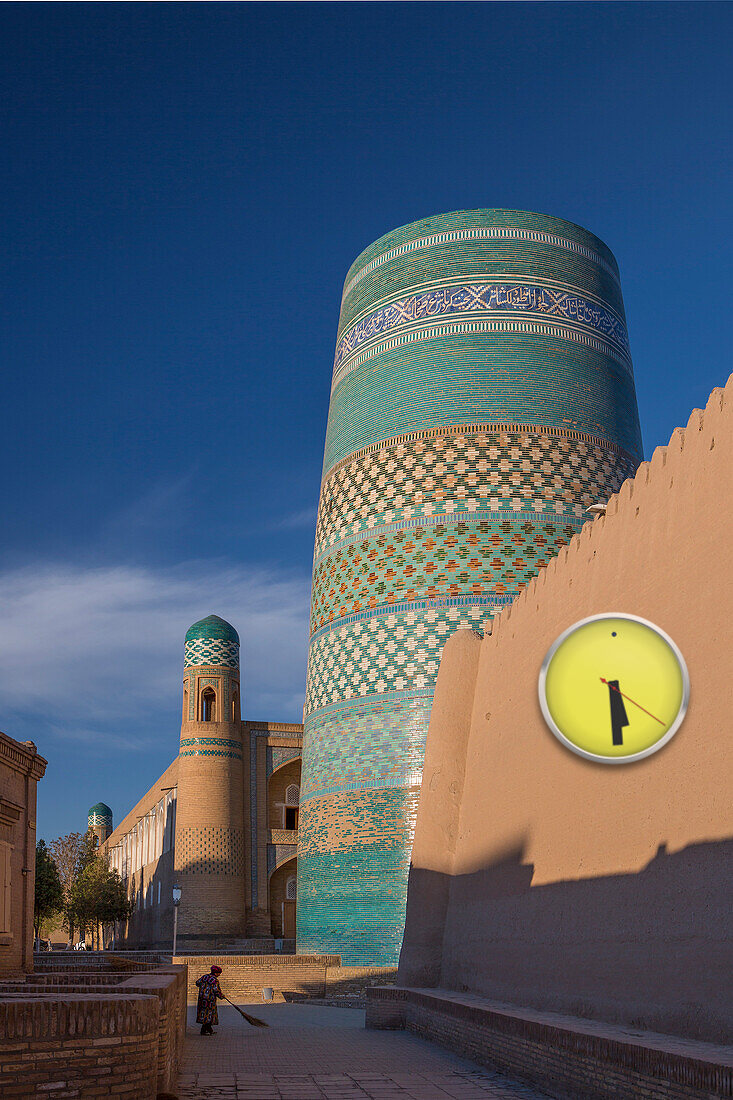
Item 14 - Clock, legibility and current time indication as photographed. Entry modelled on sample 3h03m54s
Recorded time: 5h29m21s
